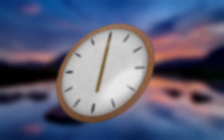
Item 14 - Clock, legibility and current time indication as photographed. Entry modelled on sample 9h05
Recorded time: 6h00
